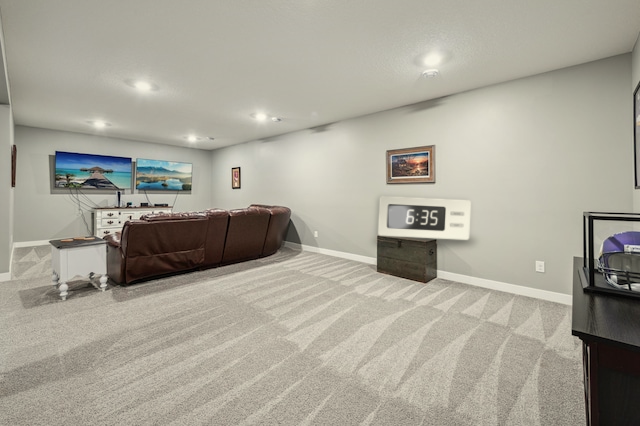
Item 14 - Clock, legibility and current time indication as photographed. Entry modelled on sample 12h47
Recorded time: 6h35
